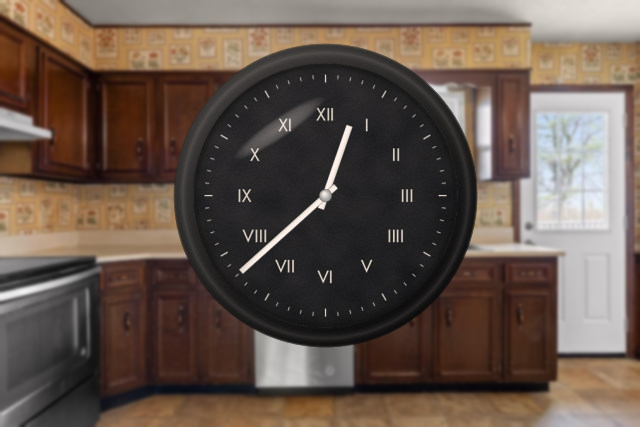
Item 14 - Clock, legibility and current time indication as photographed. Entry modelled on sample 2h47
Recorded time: 12h38
